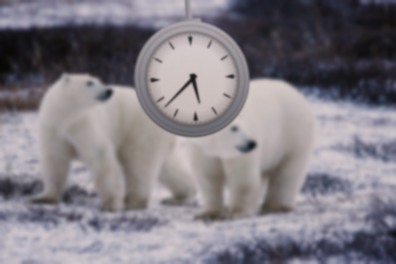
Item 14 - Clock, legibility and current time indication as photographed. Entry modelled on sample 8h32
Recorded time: 5h38
